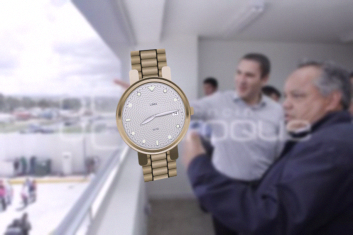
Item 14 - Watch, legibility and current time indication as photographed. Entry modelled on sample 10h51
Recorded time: 8h14
